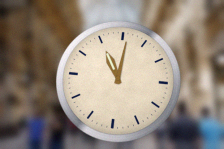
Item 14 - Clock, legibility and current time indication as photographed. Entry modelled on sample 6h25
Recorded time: 11h01
